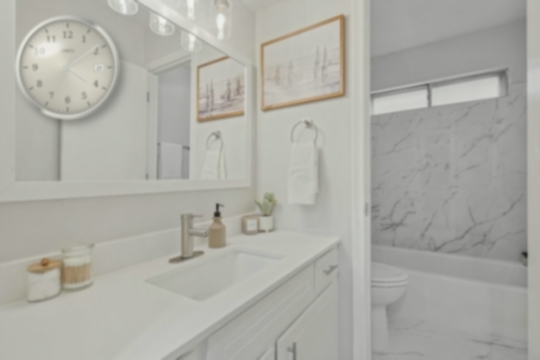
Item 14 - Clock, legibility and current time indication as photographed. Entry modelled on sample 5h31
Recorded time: 4h09
